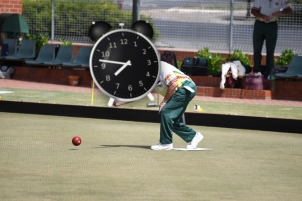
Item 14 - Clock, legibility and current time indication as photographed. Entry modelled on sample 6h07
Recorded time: 7h47
